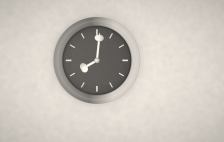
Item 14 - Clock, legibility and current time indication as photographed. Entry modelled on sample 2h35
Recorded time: 8h01
